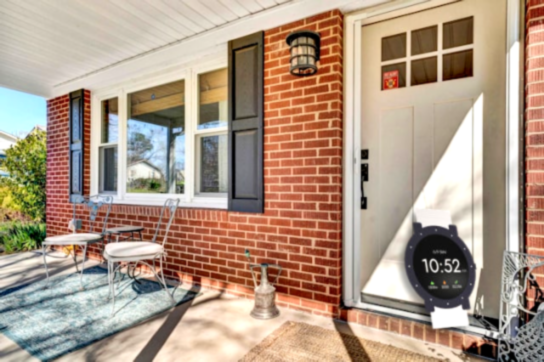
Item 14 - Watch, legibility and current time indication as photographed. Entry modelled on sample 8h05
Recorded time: 10h52
